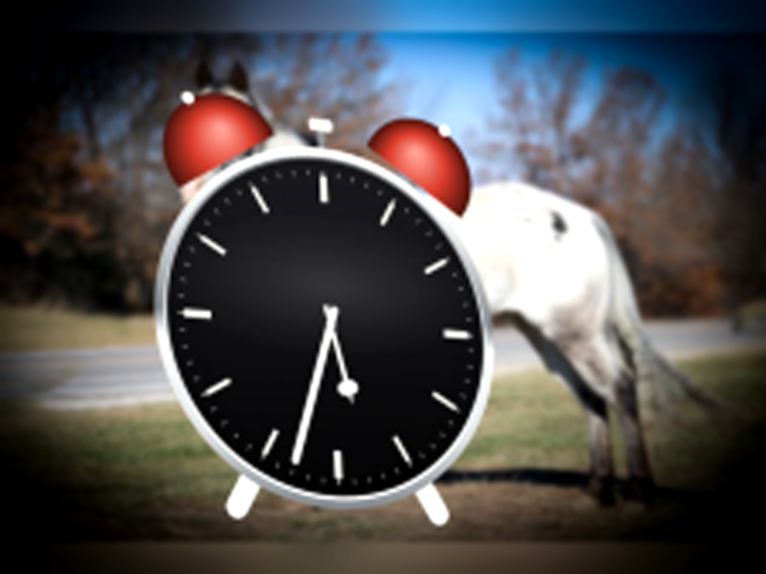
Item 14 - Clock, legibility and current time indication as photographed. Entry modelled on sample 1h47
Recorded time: 5h33
